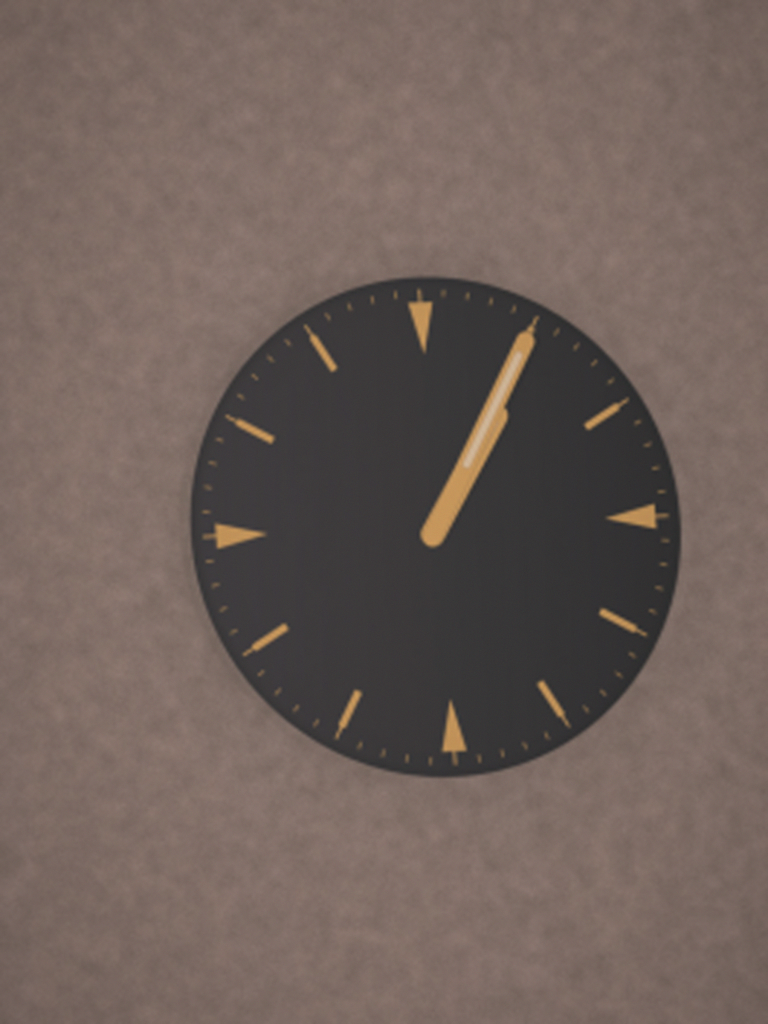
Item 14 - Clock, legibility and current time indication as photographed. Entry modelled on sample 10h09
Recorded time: 1h05
